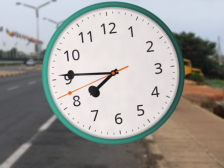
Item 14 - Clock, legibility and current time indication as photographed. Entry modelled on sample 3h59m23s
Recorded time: 7h45m42s
